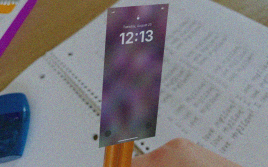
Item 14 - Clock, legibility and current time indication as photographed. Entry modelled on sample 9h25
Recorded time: 12h13
